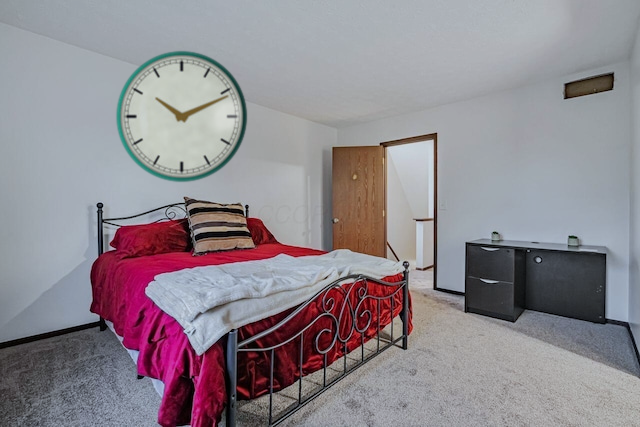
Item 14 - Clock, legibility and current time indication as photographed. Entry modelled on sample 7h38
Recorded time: 10h11
